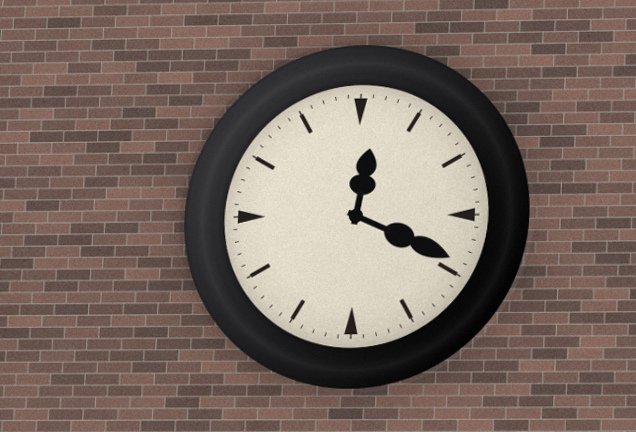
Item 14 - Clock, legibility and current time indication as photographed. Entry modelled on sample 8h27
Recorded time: 12h19
